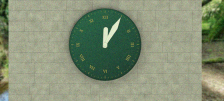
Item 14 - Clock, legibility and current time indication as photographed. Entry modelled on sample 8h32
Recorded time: 12h05
